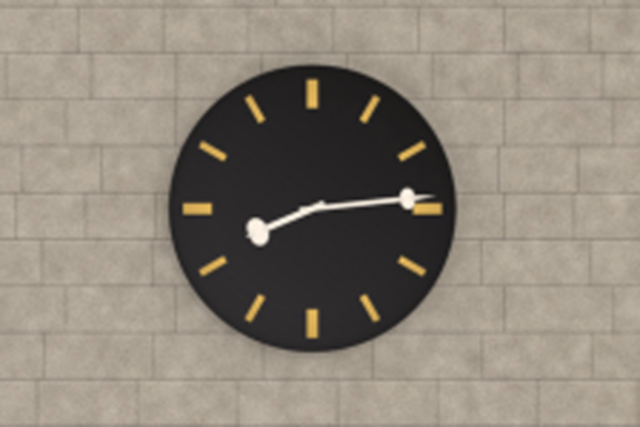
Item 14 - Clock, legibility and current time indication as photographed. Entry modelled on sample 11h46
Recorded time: 8h14
